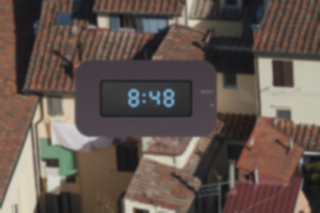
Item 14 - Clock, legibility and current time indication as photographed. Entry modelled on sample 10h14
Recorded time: 8h48
